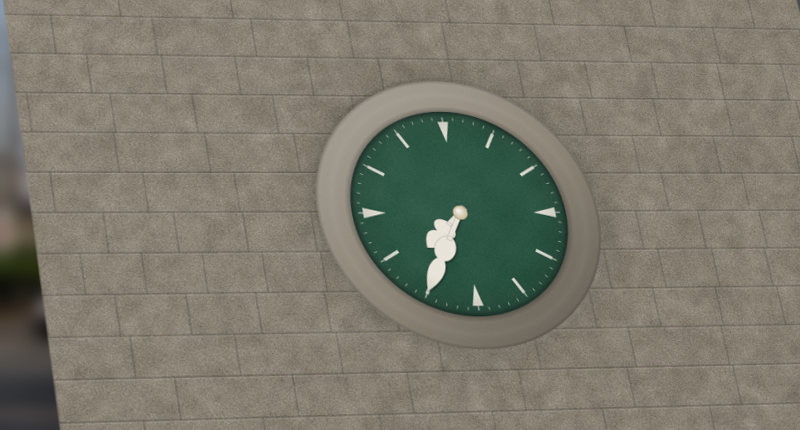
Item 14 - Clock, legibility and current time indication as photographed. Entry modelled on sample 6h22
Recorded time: 7h35
